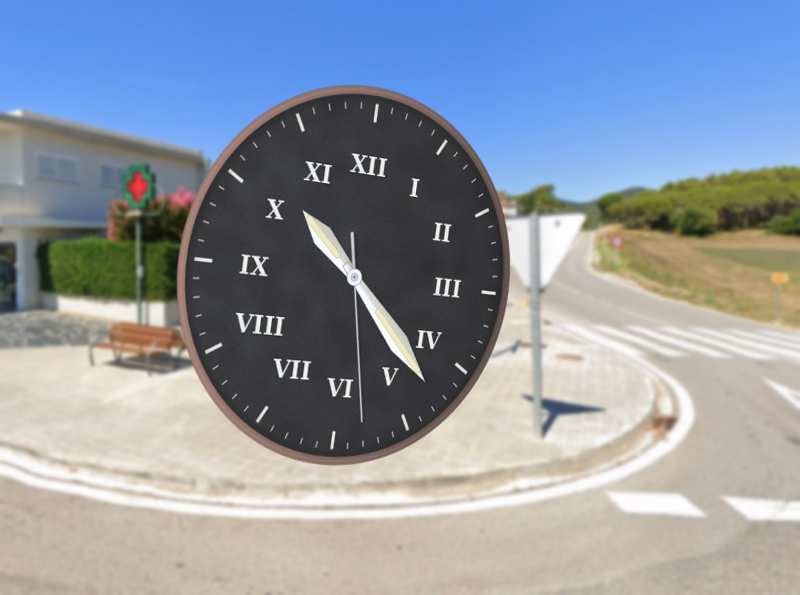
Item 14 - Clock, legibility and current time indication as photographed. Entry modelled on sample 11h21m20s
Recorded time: 10h22m28s
